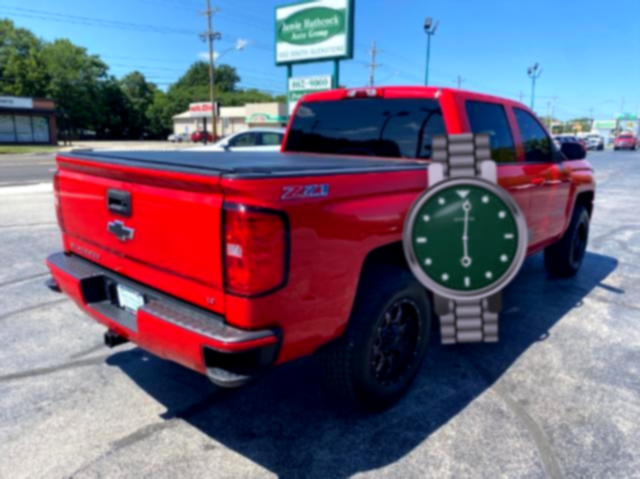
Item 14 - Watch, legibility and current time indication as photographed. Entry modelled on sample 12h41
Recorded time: 6h01
